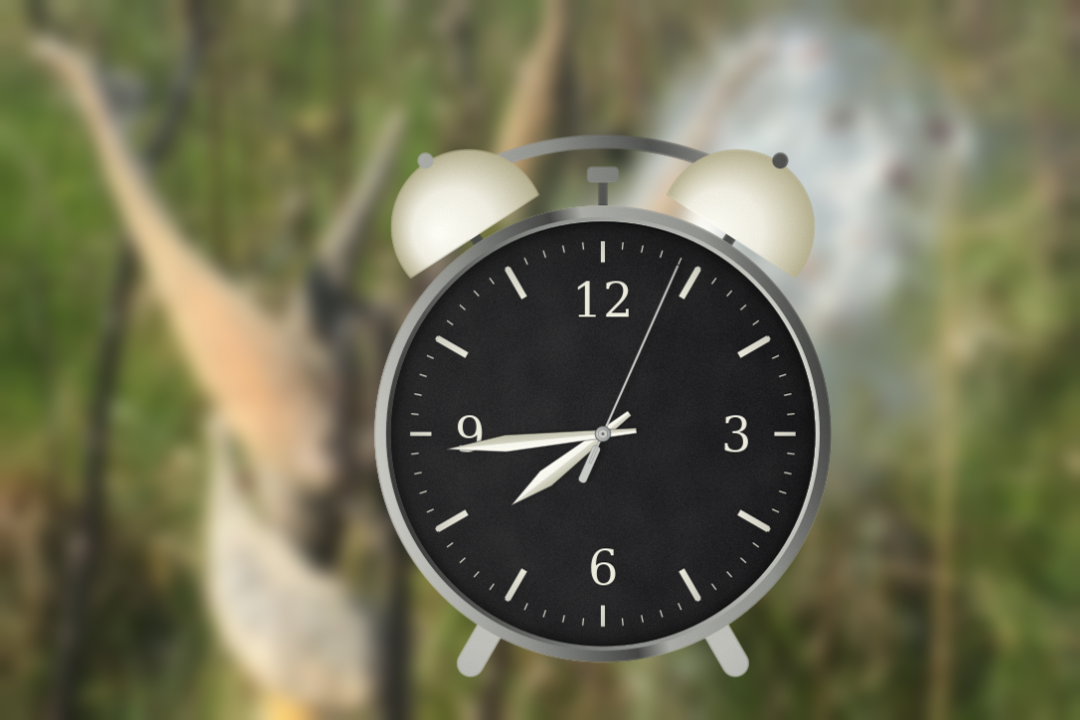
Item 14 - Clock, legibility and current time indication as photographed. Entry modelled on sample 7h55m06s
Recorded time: 7h44m04s
